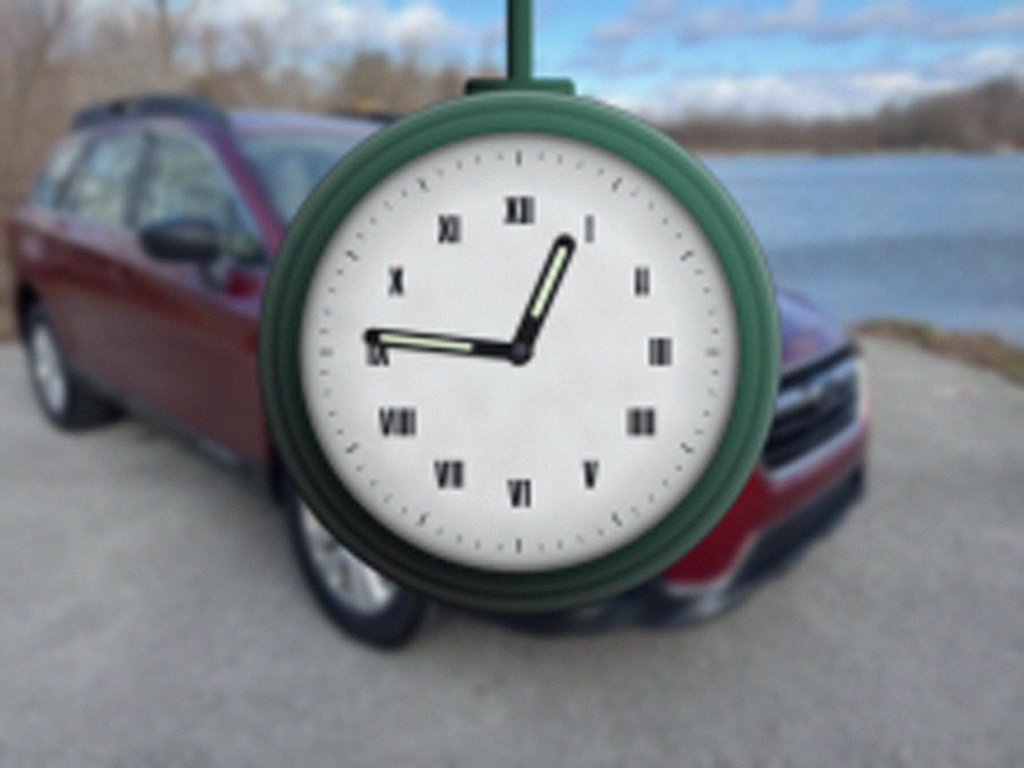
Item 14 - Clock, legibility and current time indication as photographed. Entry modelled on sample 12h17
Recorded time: 12h46
